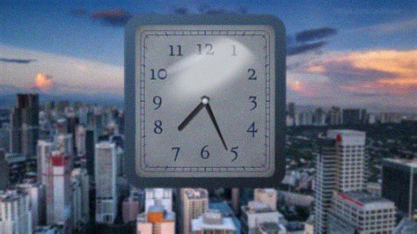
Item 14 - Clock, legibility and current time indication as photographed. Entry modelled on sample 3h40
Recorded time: 7h26
